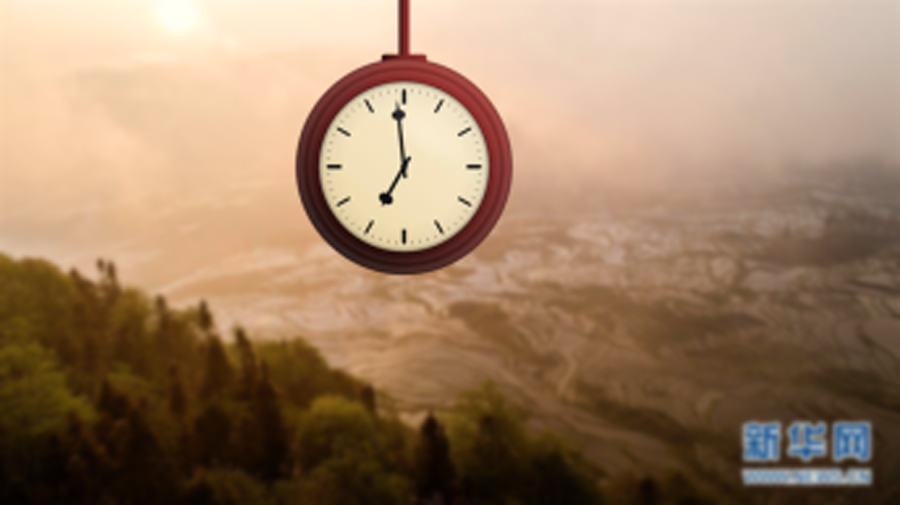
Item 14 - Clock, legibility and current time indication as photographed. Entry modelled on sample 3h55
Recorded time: 6h59
